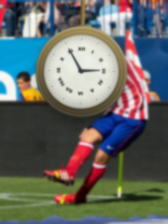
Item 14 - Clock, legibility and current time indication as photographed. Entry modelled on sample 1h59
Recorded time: 2h55
